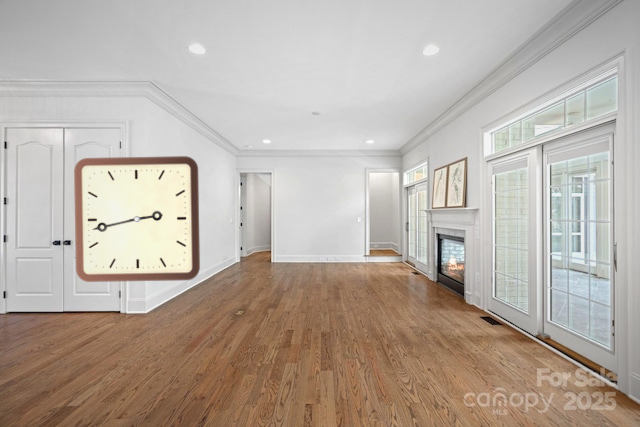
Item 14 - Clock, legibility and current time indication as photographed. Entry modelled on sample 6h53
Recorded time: 2h43
